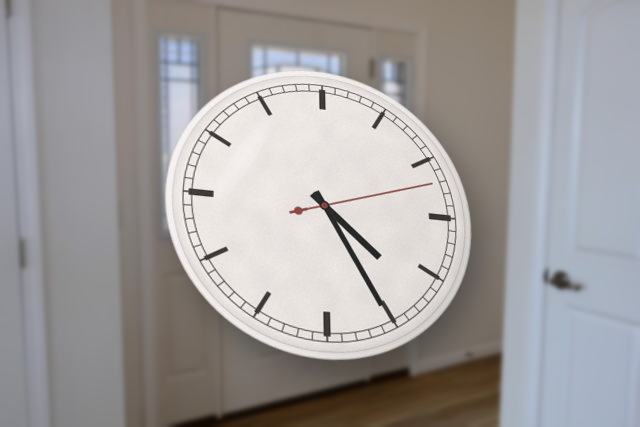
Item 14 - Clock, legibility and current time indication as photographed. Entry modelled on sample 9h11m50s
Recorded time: 4h25m12s
